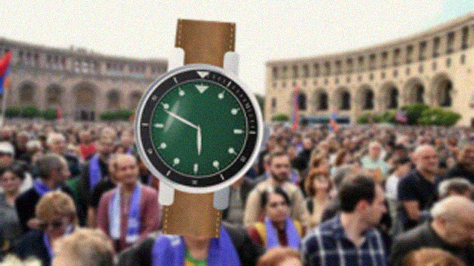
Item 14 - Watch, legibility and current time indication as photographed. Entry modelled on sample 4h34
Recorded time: 5h49
